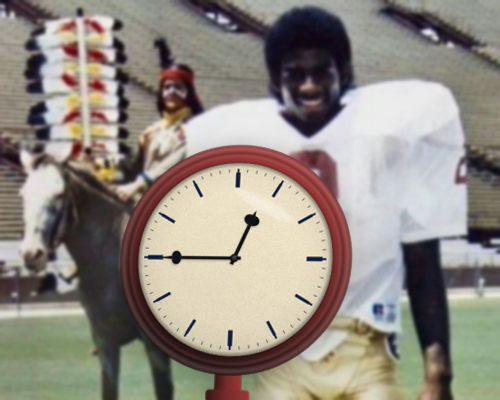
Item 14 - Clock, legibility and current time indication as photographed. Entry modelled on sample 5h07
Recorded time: 12h45
